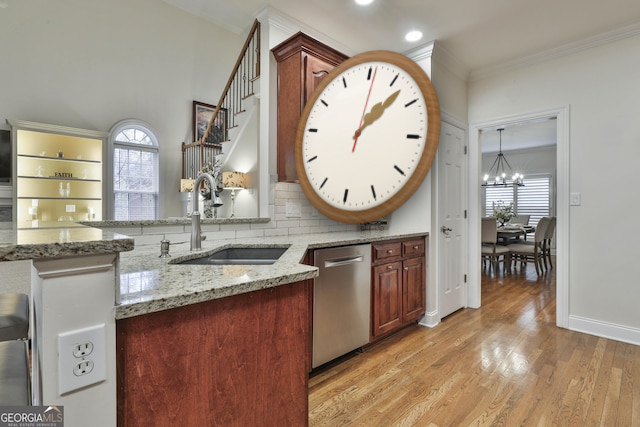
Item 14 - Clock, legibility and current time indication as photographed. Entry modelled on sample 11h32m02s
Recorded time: 1h07m01s
